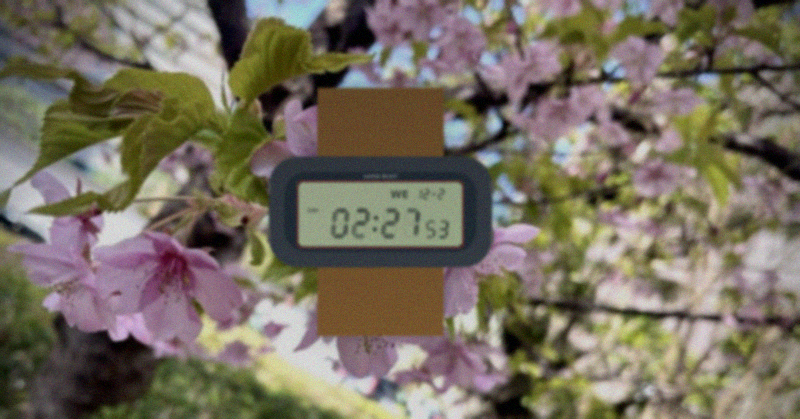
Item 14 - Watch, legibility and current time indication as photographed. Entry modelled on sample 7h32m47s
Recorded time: 2h27m53s
